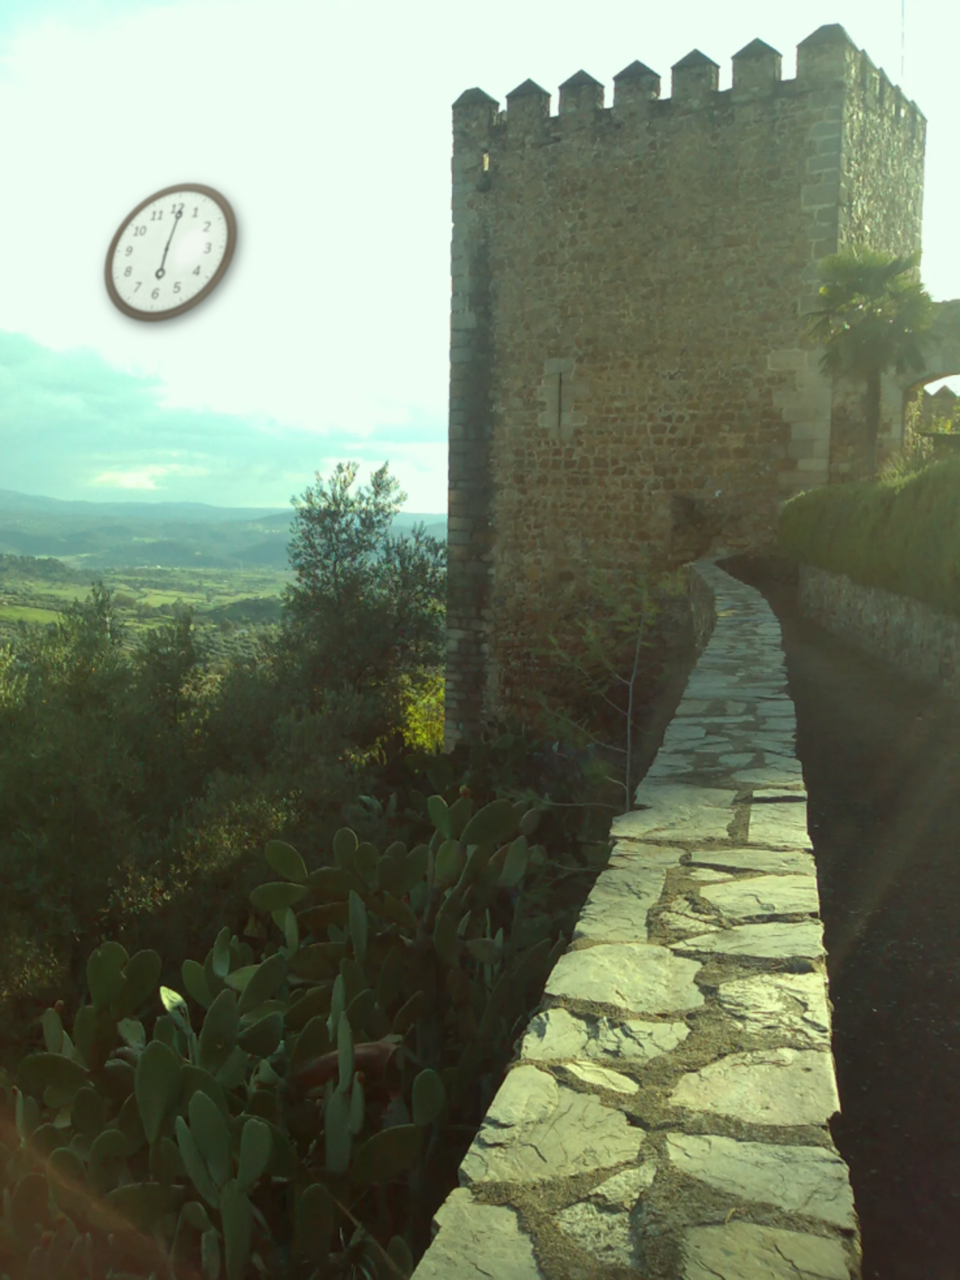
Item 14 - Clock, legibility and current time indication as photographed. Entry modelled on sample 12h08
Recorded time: 6h01
